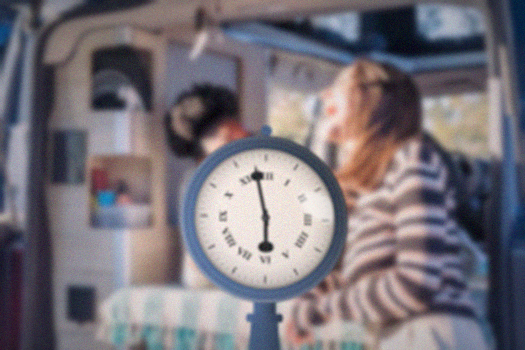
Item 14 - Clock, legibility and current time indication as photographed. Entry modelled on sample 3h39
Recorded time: 5h58
